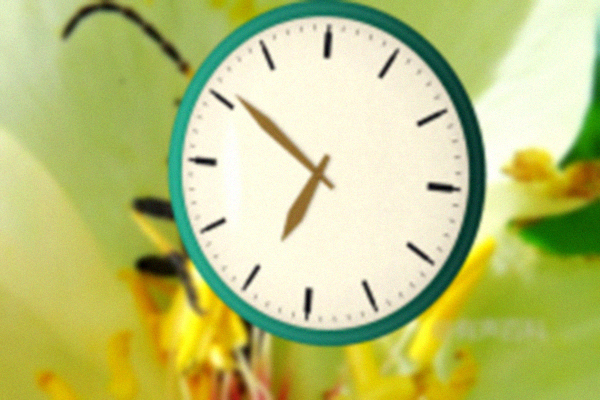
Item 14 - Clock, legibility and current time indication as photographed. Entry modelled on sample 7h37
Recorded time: 6h51
